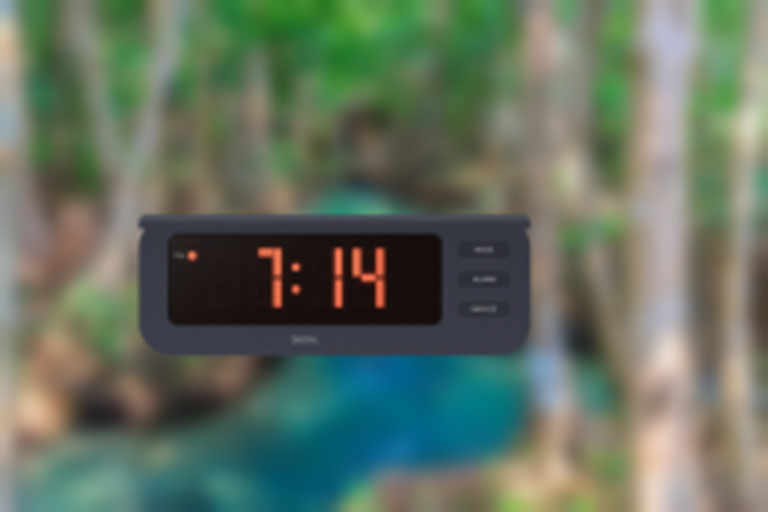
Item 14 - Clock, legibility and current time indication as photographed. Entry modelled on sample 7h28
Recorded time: 7h14
